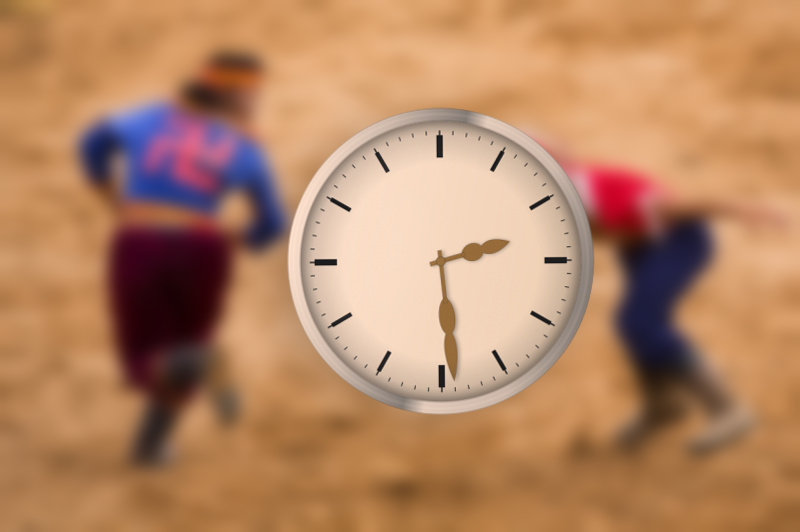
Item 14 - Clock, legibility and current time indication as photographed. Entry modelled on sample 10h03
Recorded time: 2h29
